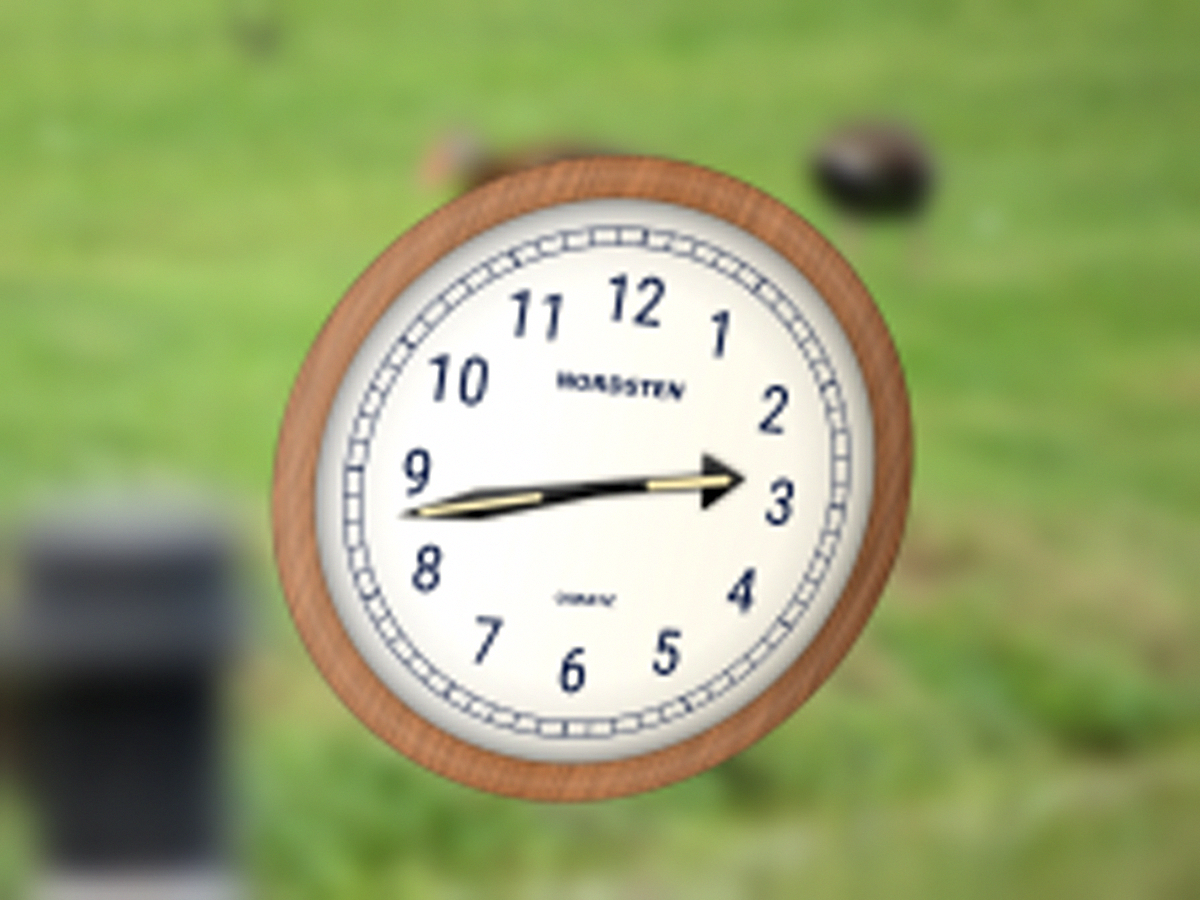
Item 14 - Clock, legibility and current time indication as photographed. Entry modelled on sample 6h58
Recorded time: 2h43
